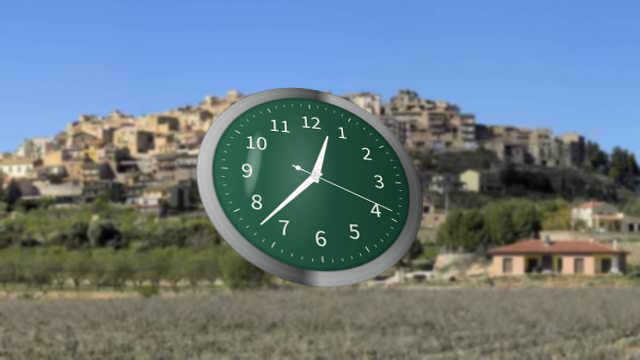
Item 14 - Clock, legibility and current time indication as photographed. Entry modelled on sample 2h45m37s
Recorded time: 12h37m19s
